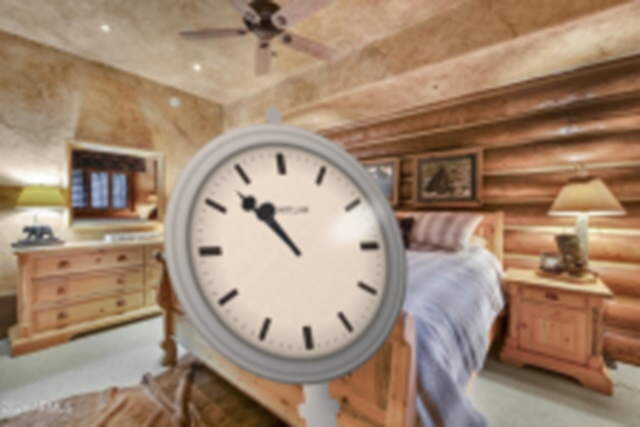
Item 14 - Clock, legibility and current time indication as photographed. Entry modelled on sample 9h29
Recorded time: 10h53
